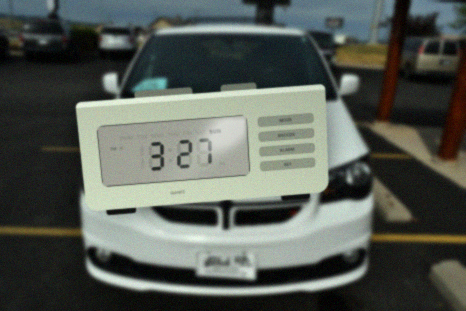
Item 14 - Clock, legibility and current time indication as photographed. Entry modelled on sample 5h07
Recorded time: 3h27
